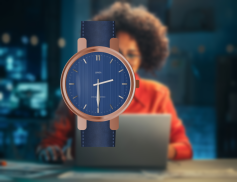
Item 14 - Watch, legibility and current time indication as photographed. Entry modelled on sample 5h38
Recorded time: 2h30
